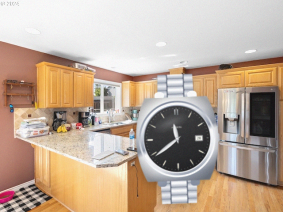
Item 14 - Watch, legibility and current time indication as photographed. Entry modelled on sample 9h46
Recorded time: 11h39
